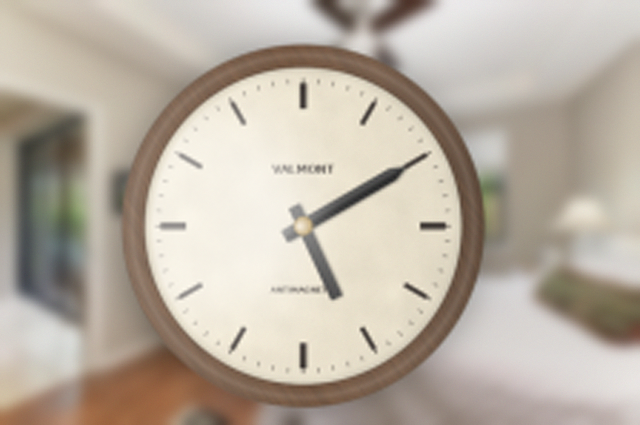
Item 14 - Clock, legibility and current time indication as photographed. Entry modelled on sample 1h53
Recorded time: 5h10
